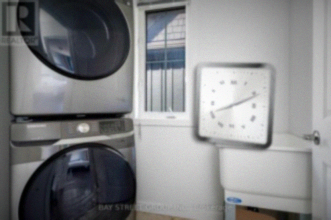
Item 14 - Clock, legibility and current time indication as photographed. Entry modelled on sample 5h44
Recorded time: 8h11
